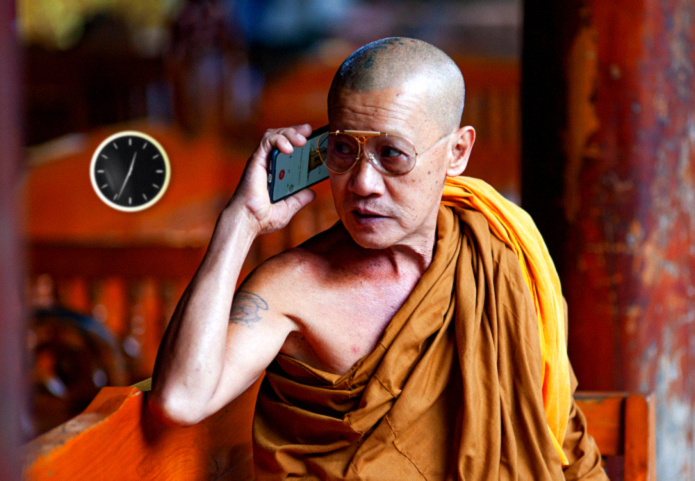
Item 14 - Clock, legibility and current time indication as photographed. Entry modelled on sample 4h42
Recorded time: 12h34
